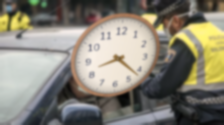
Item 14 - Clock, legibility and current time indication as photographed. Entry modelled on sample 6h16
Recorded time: 8h22
